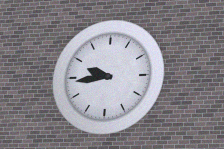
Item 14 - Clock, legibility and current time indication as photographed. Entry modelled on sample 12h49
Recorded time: 9h44
